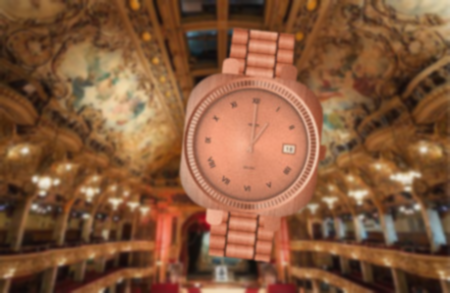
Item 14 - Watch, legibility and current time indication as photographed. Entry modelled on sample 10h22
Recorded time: 1h00
